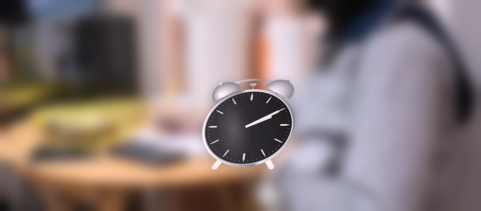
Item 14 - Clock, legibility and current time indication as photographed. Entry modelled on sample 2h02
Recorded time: 2h10
